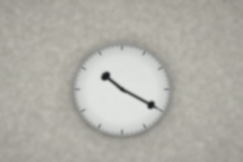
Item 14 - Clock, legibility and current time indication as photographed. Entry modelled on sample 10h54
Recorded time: 10h20
